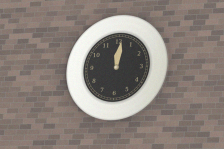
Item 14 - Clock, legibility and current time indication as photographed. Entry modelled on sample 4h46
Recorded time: 12h01
